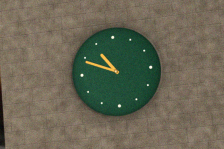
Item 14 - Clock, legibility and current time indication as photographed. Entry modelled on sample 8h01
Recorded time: 10h49
